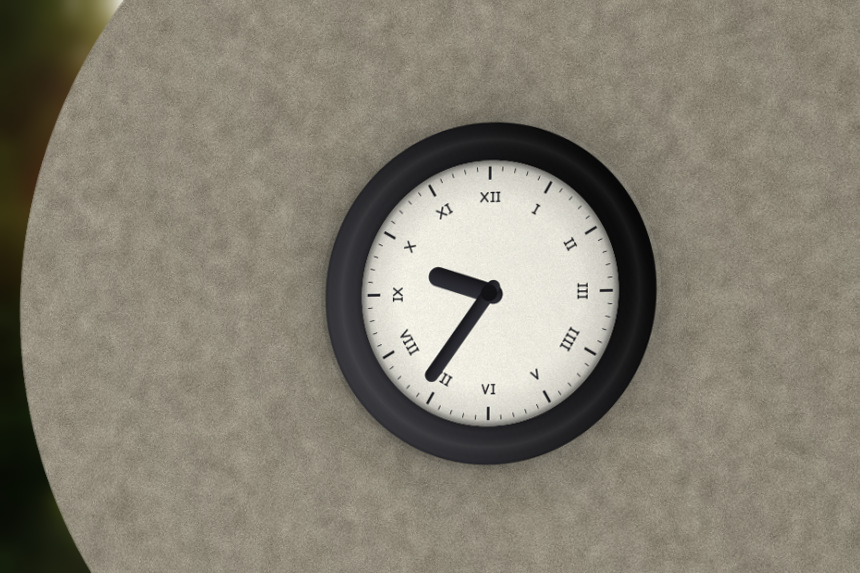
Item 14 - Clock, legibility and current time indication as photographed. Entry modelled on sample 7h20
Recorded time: 9h36
